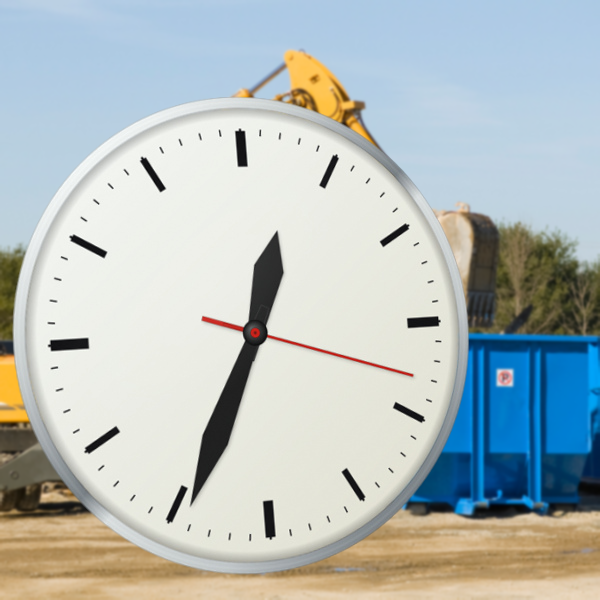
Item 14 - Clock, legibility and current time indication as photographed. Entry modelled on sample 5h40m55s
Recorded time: 12h34m18s
